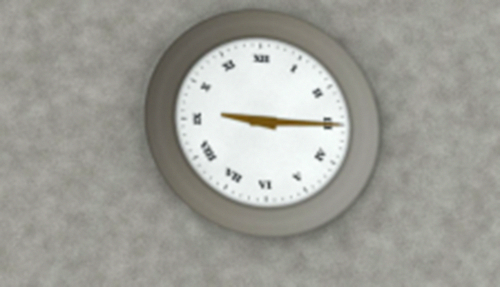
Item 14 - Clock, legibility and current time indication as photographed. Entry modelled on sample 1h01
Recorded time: 9h15
